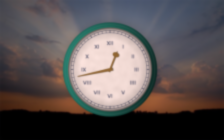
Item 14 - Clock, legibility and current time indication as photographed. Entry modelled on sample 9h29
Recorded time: 12h43
